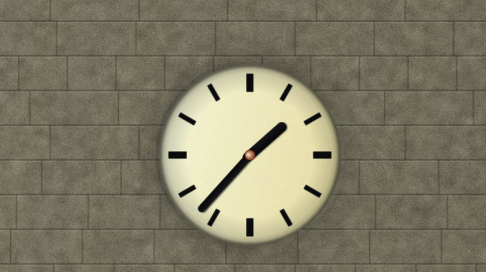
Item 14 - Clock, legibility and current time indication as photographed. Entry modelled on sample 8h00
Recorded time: 1h37
